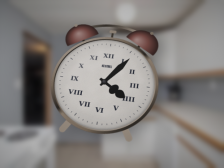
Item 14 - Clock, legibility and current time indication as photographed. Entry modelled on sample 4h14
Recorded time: 4h06
